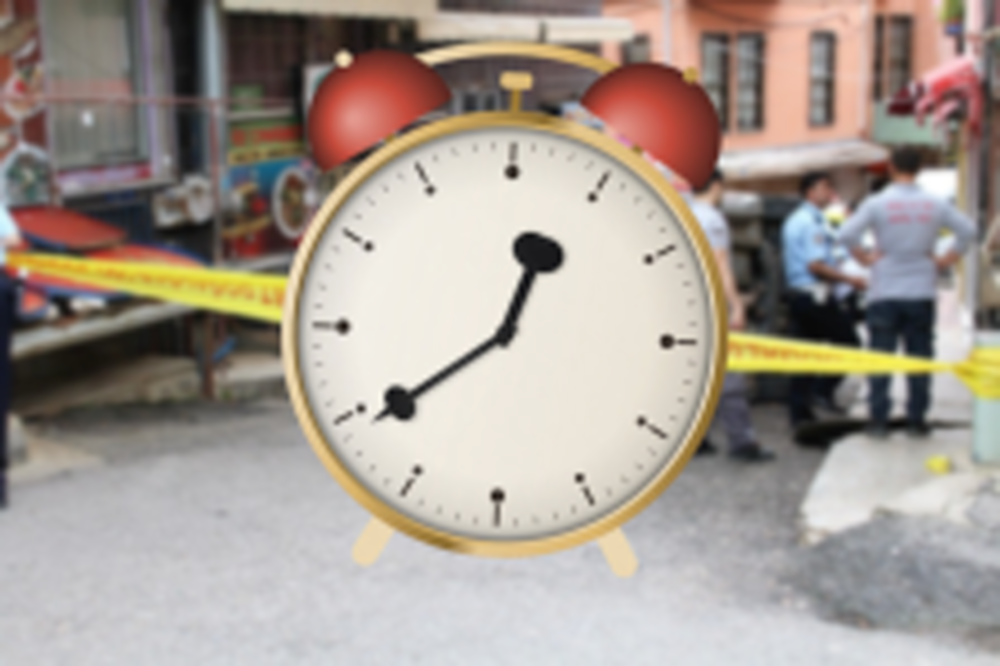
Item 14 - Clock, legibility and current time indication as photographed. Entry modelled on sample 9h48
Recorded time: 12h39
